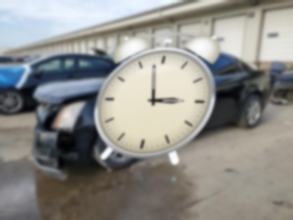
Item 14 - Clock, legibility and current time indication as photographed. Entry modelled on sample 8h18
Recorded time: 2h58
